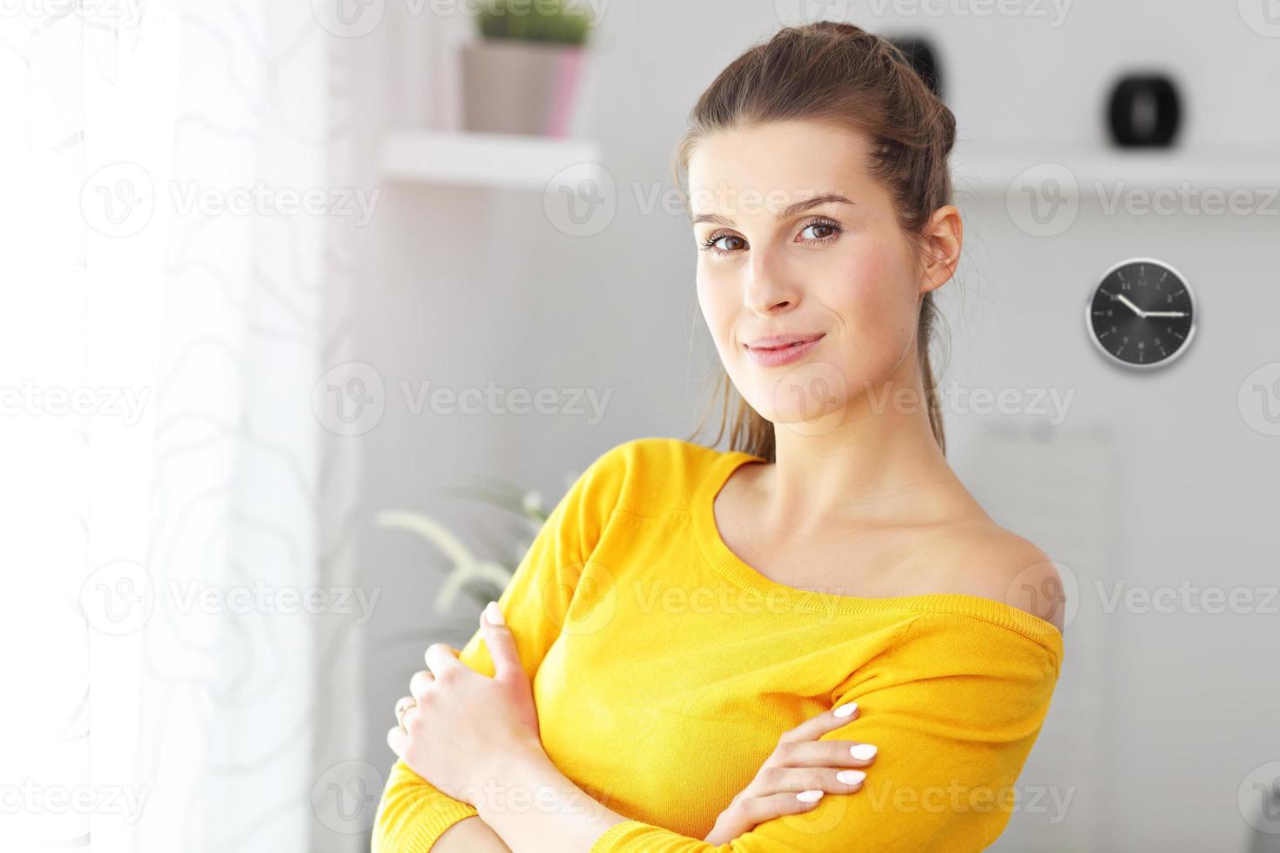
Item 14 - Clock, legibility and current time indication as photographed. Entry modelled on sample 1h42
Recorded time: 10h15
